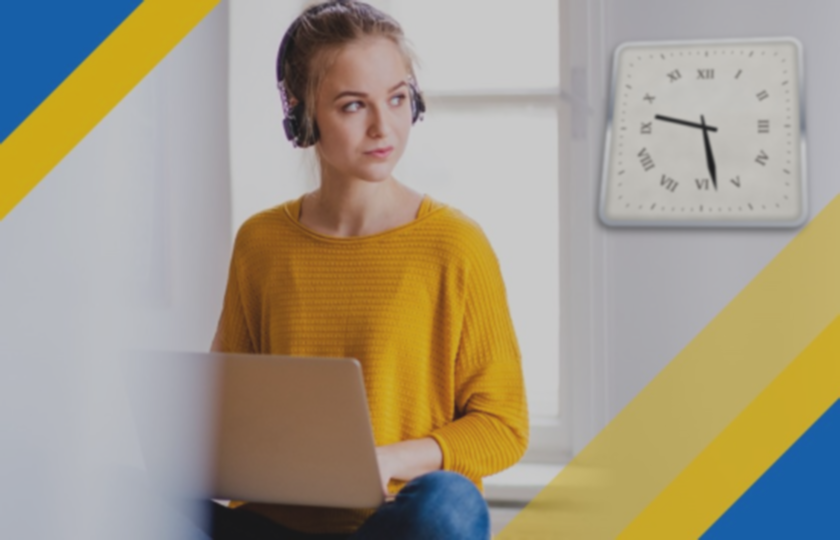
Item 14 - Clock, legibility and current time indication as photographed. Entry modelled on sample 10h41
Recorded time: 9h28
